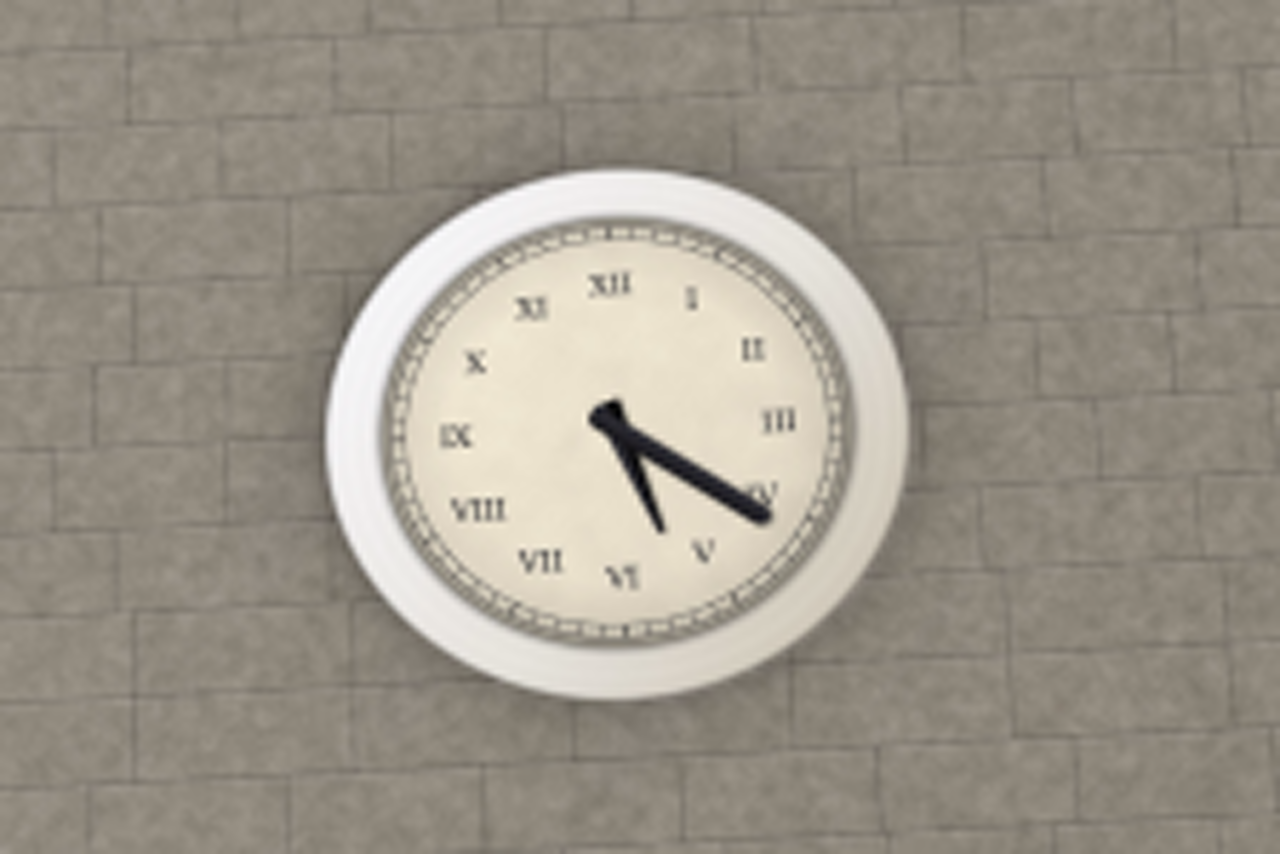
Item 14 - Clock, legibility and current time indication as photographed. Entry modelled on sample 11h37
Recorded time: 5h21
